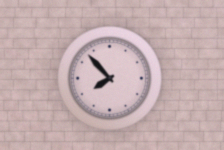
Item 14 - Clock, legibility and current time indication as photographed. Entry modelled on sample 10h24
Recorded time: 7h53
